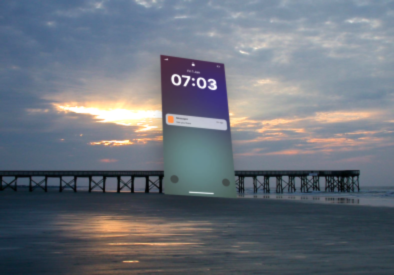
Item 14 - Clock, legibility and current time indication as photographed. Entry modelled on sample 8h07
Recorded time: 7h03
